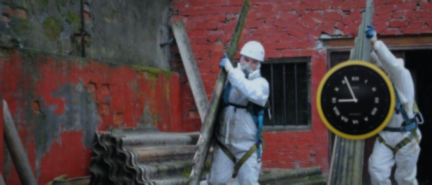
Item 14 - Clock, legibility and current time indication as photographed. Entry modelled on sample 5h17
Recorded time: 8h56
